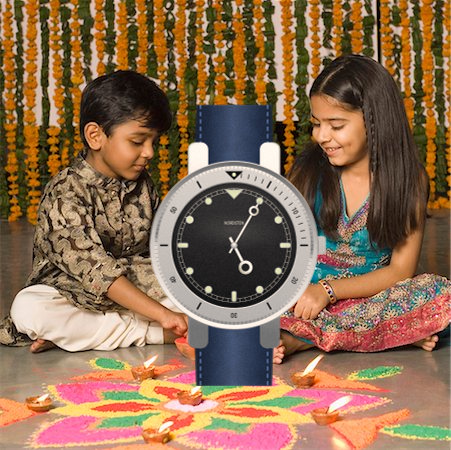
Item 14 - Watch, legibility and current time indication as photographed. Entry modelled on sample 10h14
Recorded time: 5h05
